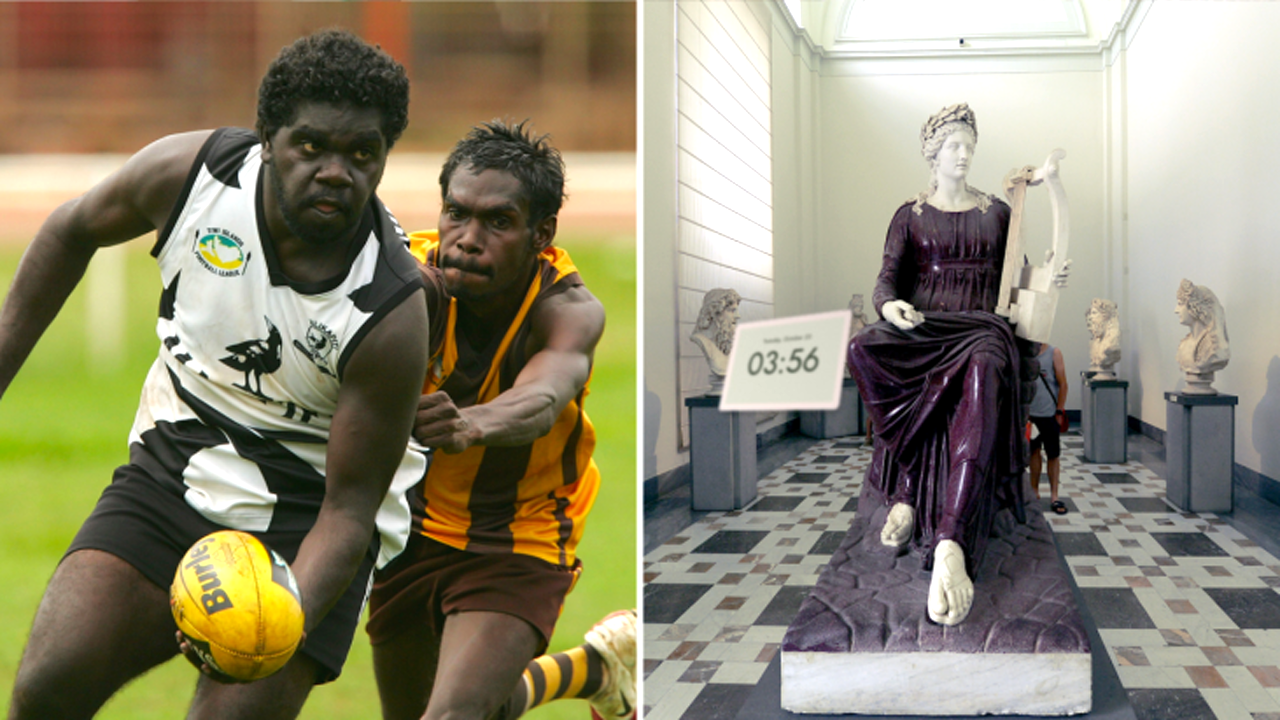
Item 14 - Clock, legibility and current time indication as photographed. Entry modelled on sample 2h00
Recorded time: 3h56
